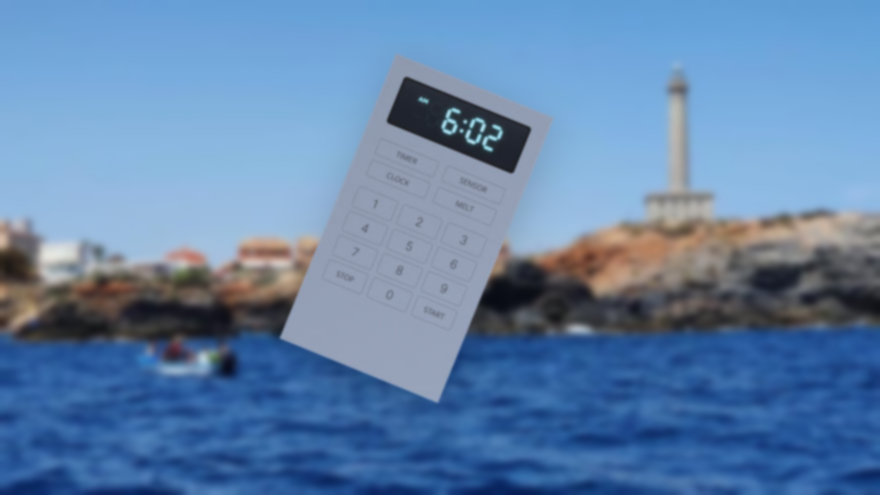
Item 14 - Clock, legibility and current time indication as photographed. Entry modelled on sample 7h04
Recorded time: 6h02
